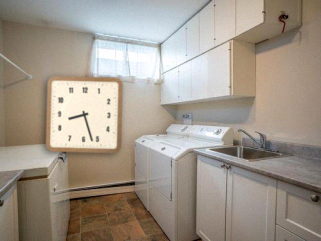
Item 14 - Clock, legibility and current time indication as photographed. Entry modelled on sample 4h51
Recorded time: 8h27
